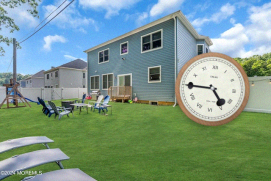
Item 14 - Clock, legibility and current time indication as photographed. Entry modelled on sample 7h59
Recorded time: 4h45
